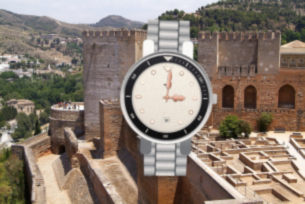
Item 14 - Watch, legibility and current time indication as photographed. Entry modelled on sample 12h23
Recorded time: 3h01
